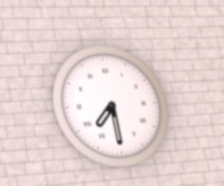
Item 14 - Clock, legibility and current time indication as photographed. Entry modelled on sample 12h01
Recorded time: 7h30
